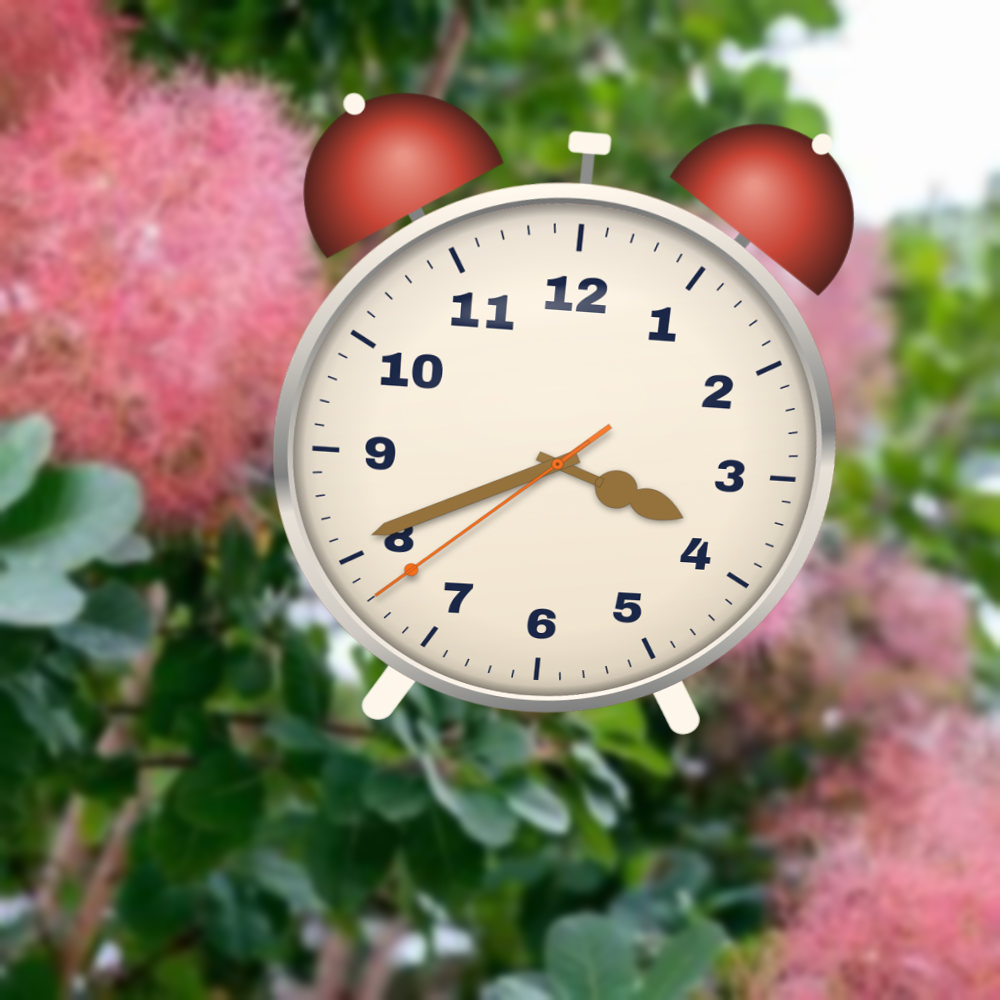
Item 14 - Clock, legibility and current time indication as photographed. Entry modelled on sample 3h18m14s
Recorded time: 3h40m38s
